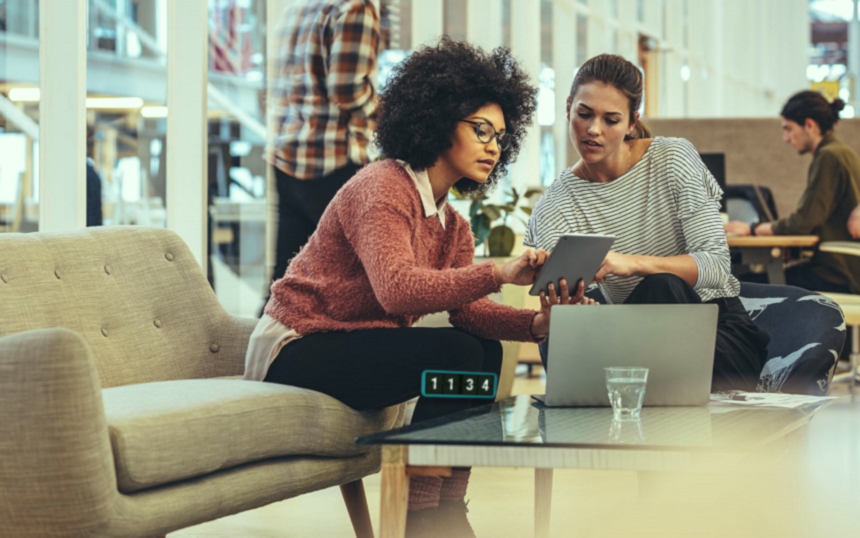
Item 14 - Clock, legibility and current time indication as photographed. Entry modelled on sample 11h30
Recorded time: 11h34
